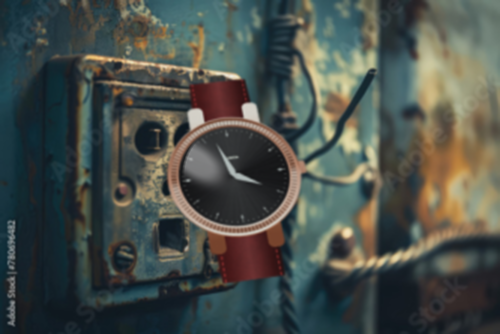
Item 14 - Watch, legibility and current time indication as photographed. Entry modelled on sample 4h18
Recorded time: 3h57
